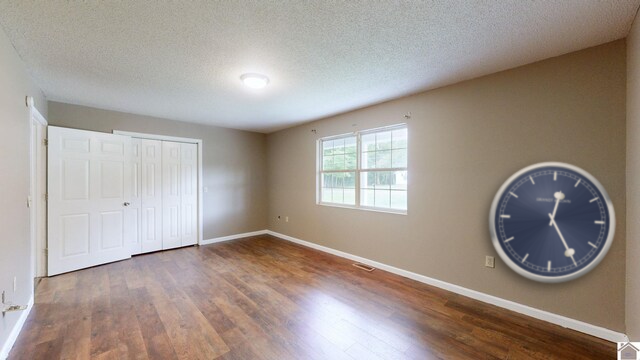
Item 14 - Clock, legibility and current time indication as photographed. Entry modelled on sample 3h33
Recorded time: 12h25
